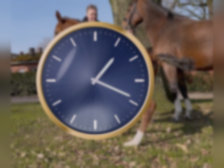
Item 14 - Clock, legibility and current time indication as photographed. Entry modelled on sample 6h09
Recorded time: 1h19
